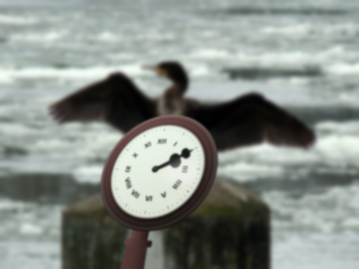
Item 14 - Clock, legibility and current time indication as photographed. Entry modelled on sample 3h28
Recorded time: 2h10
